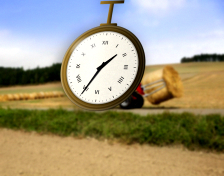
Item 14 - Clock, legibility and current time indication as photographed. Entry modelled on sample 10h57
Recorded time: 1h35
